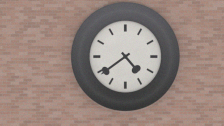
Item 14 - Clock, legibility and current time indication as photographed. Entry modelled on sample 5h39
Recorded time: 4h39
